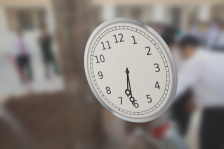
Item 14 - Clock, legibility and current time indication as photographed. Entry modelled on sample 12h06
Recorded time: 6h31
